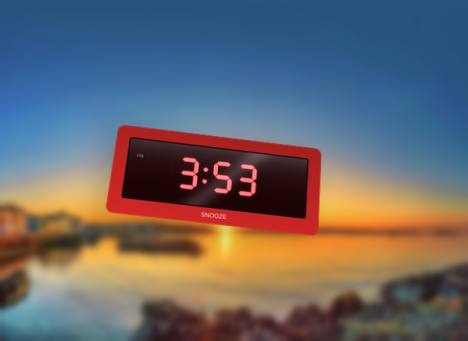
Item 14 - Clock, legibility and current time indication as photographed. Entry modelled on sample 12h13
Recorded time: 3h53
